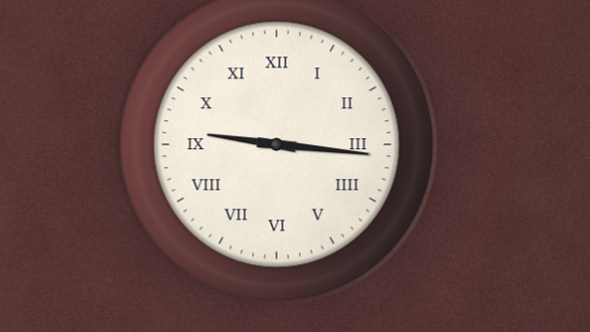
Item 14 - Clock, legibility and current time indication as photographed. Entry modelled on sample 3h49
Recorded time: 9h16
